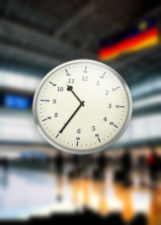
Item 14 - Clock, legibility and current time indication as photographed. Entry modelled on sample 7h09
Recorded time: 10h35
